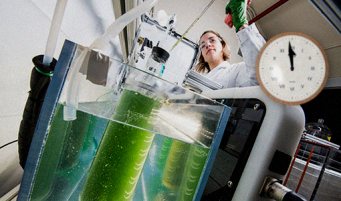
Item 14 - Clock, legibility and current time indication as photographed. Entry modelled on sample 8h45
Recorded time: 11h59
